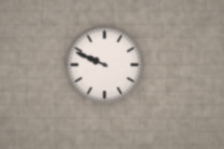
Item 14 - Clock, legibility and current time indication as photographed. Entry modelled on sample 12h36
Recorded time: 9h49
